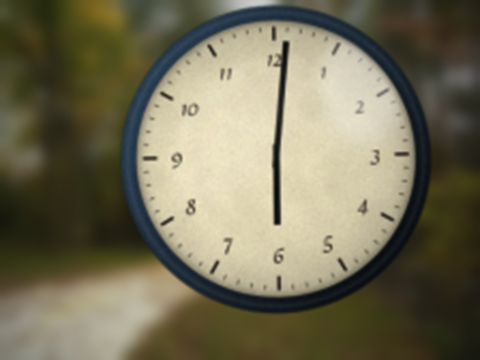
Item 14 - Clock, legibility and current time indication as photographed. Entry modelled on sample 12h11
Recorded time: 6h01
